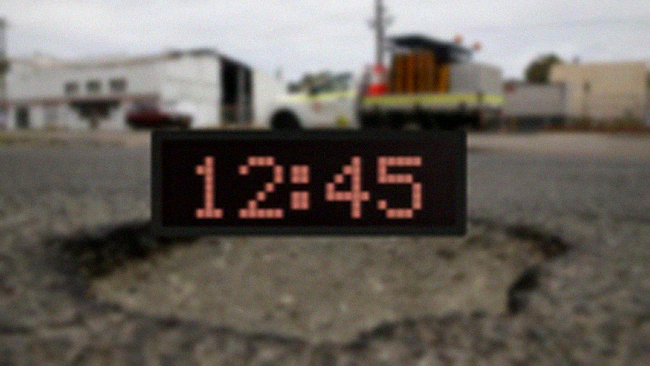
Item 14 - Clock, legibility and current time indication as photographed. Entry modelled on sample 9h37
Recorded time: 12h45
